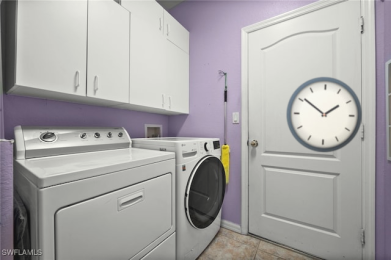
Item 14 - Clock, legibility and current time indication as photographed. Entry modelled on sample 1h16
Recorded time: 1h51
